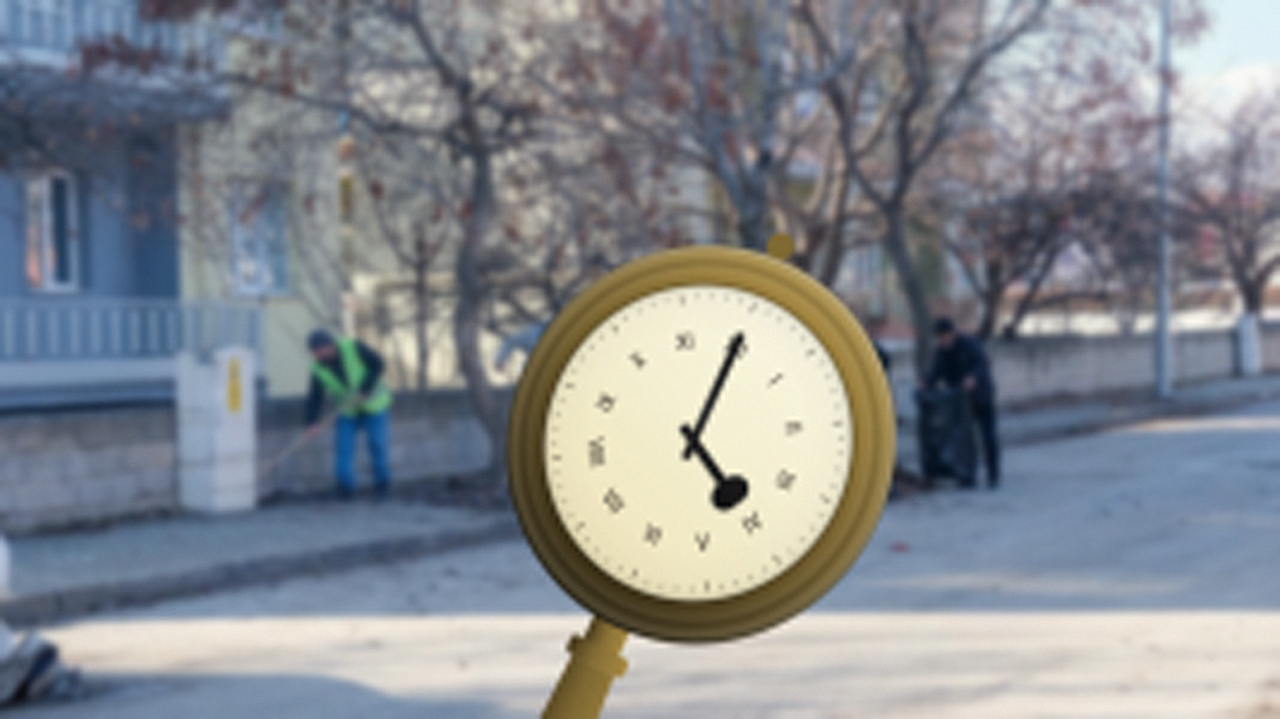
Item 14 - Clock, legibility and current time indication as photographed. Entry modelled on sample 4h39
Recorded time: 4h00
